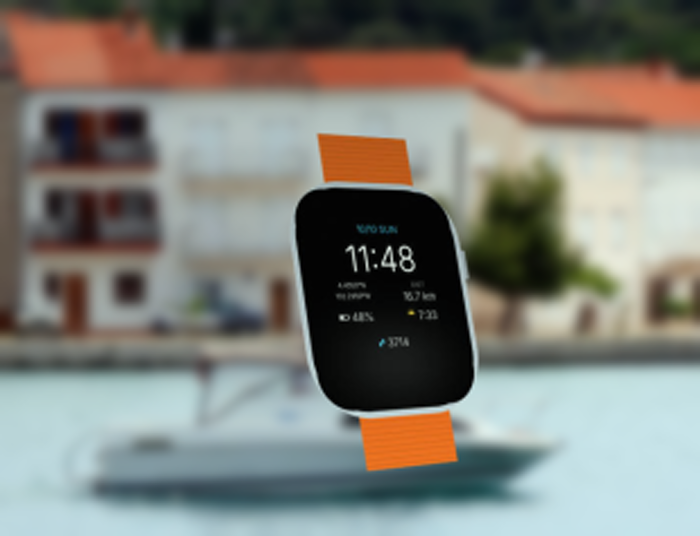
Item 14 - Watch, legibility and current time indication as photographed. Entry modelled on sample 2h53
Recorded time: 11h48
